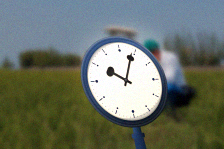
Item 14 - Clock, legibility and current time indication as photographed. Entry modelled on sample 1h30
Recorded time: 10h04
